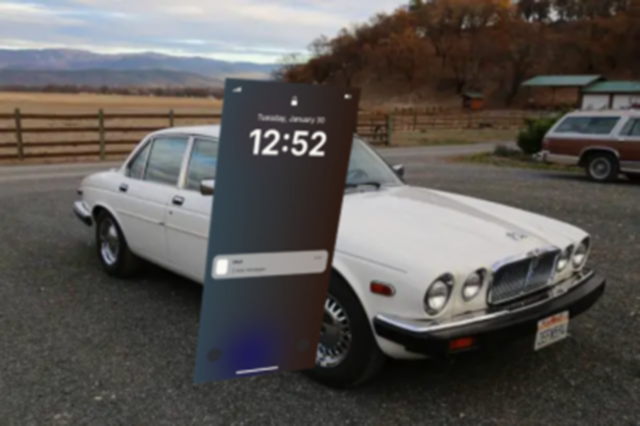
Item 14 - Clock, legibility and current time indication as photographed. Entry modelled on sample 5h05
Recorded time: 12h52
